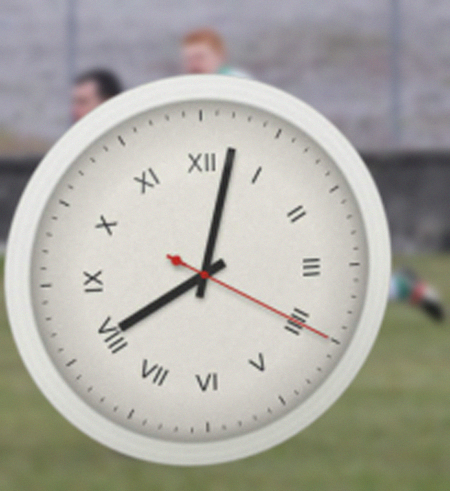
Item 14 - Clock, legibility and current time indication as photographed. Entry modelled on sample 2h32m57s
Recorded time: 8h02m20s
